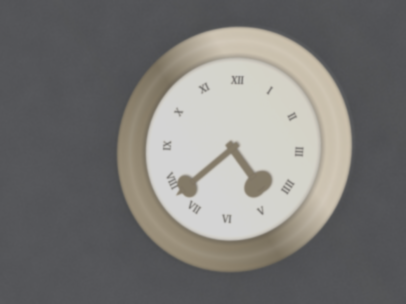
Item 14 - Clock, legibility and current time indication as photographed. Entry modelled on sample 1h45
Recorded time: 4h38
